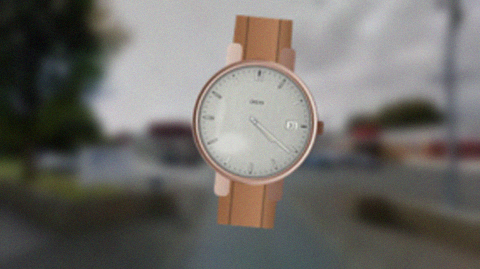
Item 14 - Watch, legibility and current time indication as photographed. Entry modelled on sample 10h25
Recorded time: 4h21
